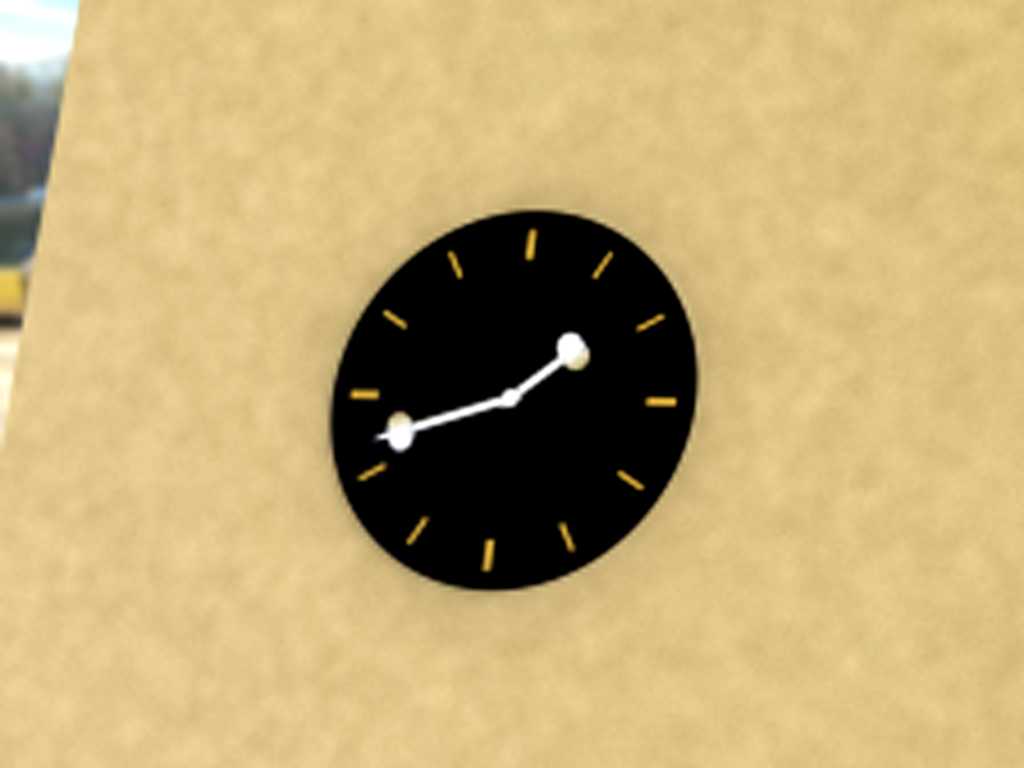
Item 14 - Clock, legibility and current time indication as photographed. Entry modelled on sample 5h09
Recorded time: 1h42
